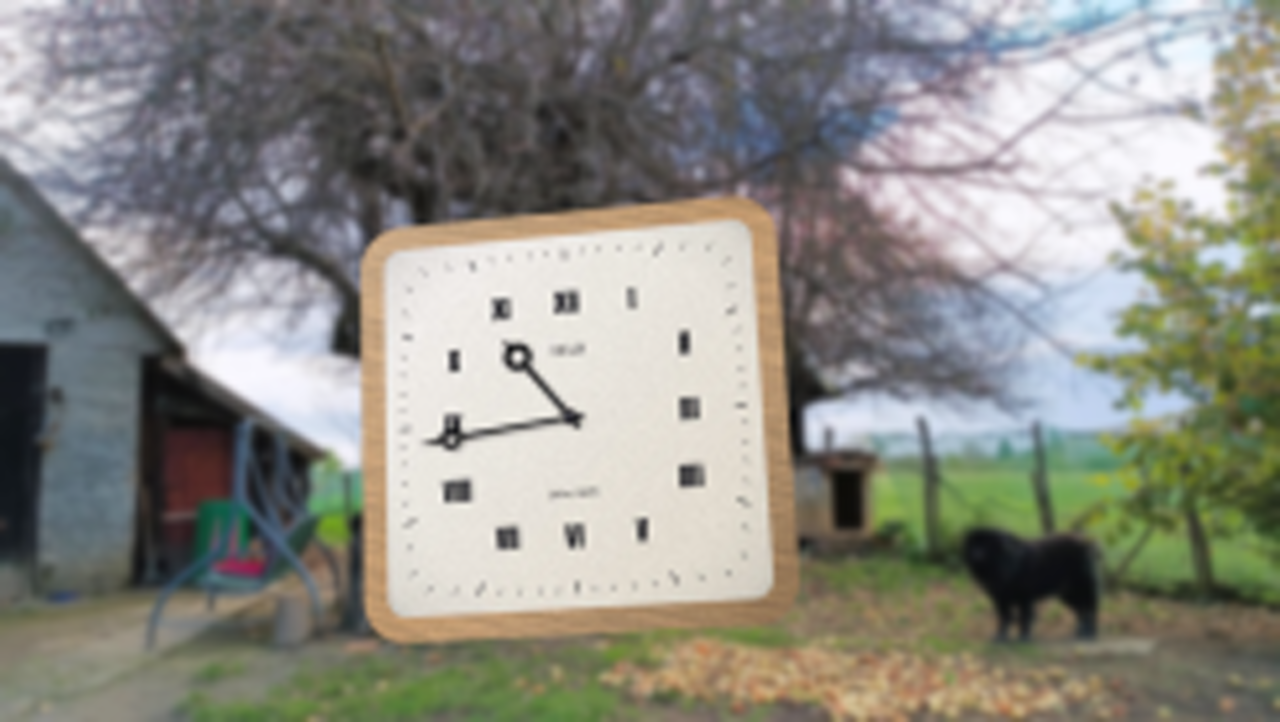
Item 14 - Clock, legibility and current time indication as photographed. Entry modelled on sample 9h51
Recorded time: 10h44
